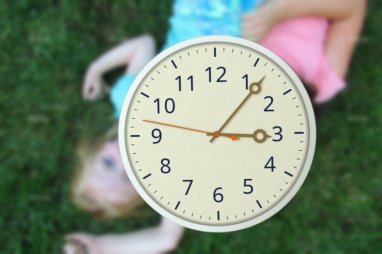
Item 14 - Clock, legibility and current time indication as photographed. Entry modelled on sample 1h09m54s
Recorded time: 3h06m47s
